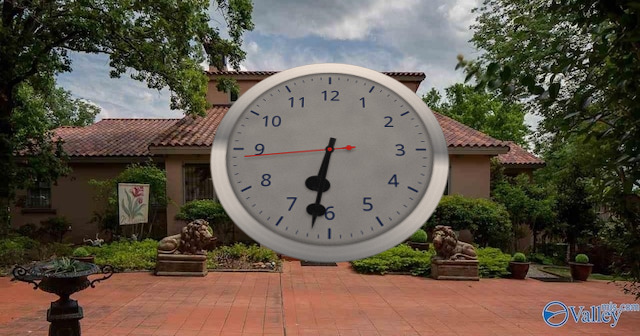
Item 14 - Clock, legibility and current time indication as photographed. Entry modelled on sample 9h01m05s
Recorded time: 6h31m44s
